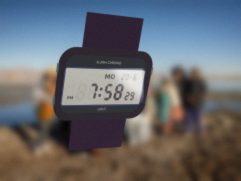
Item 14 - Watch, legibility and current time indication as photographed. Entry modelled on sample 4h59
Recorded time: 7h58
